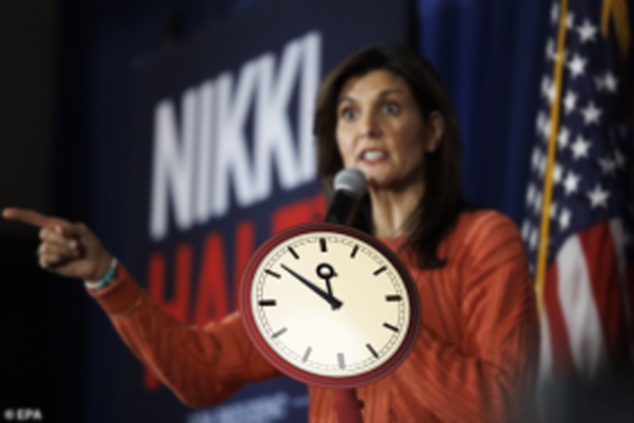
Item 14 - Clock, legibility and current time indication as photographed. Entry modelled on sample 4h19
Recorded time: 11h52
